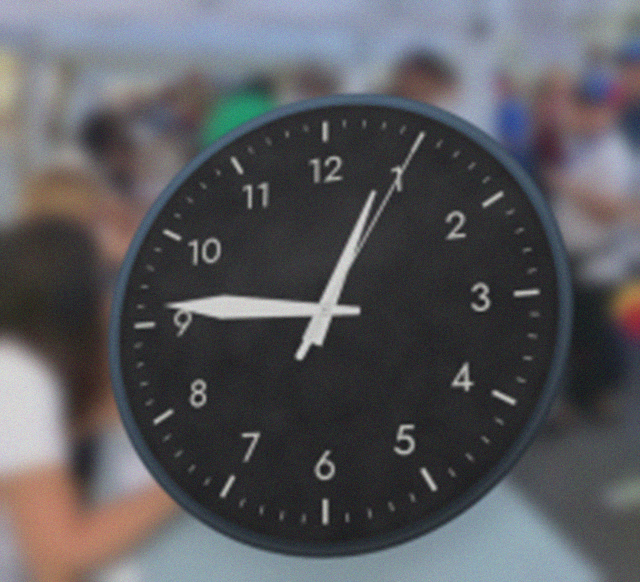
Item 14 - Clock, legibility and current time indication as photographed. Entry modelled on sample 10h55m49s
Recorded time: 12h46m05s
